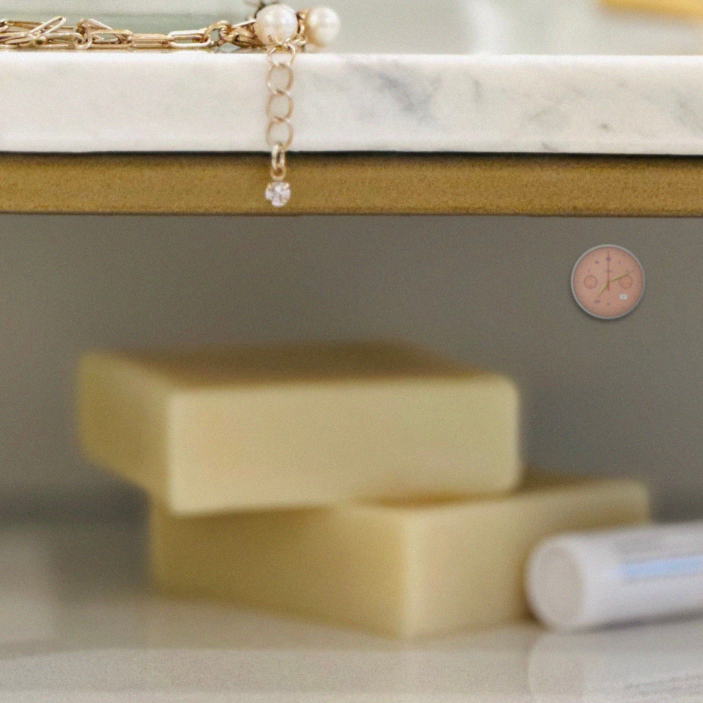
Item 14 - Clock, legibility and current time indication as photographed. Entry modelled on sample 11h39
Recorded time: 7h11
